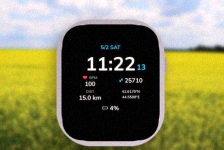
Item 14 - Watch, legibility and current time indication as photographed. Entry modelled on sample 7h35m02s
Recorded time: 11h22m13s
